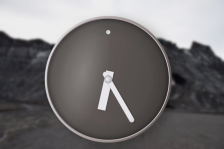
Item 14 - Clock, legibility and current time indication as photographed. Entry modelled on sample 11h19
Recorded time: 6h25
